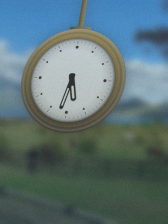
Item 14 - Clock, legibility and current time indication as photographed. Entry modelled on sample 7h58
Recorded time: 5h32
